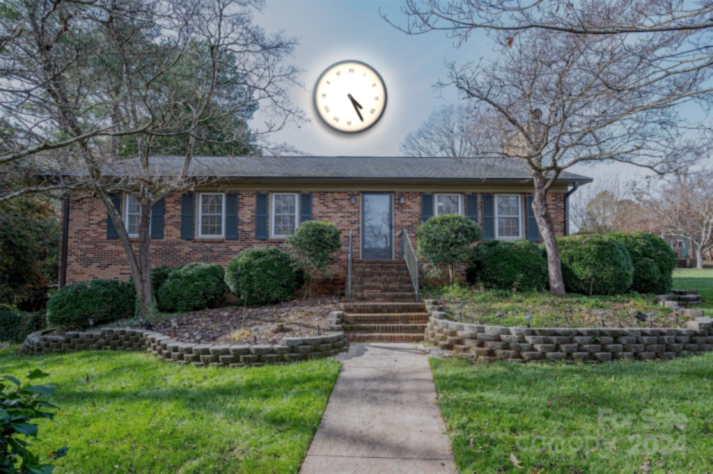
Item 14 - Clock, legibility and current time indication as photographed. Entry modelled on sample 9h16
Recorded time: 4h25
